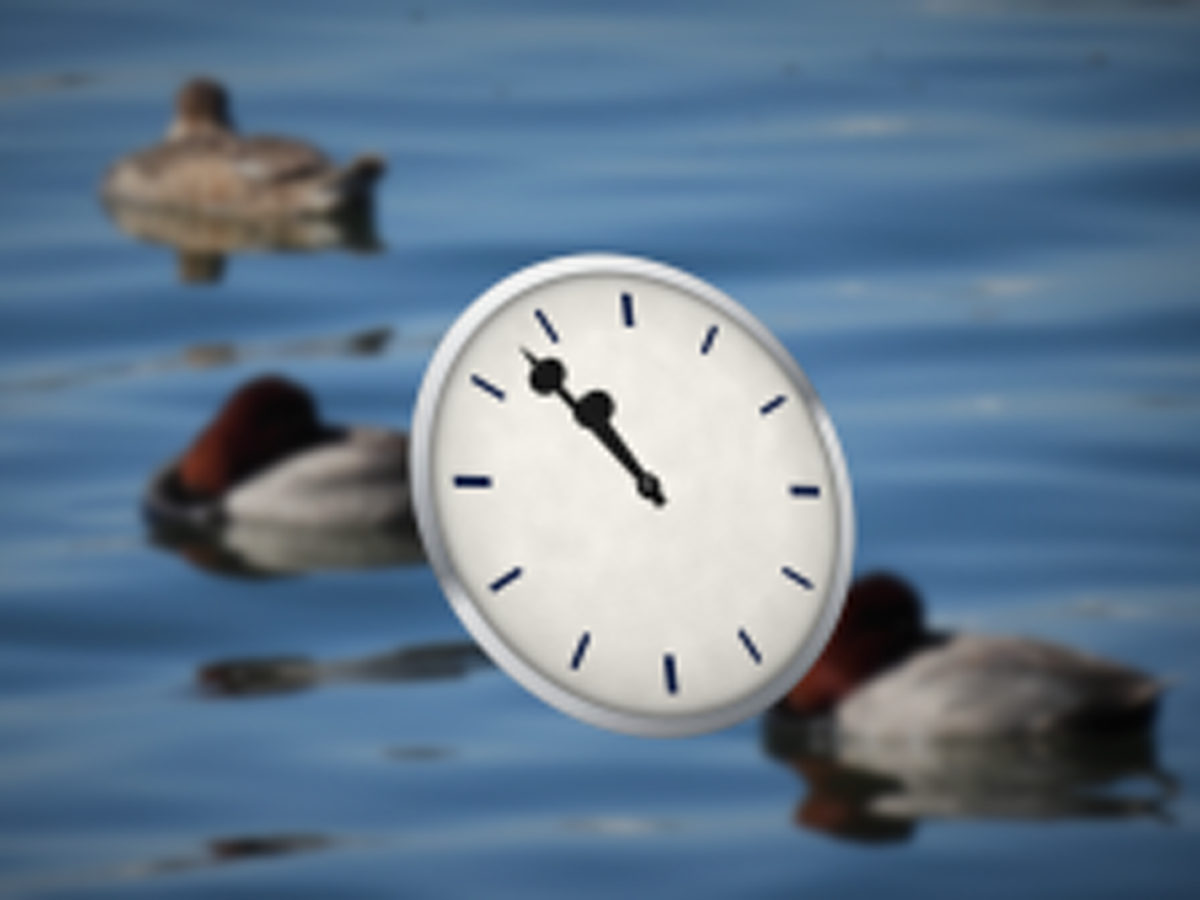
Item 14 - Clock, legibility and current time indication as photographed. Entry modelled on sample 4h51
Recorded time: 10h53
